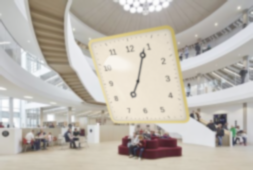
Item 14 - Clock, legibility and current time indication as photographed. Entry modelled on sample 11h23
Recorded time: 7h04
